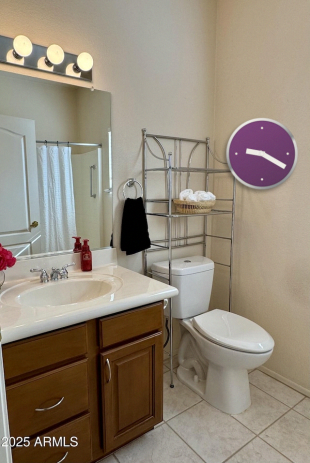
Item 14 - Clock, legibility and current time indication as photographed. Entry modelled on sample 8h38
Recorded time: 9h20
